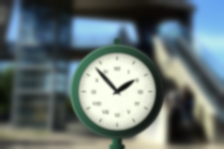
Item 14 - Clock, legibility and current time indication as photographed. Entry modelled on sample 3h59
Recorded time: 1h53
